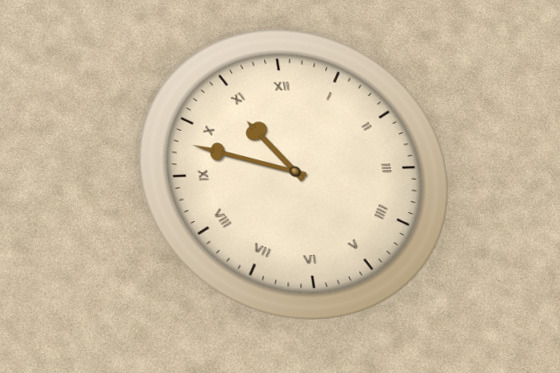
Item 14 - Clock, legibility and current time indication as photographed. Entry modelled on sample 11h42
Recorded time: 10h48
